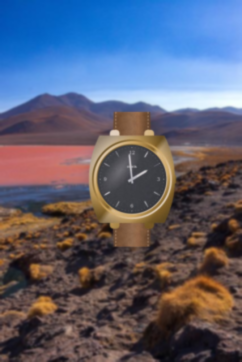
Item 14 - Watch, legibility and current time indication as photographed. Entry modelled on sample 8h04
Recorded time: 1h59
